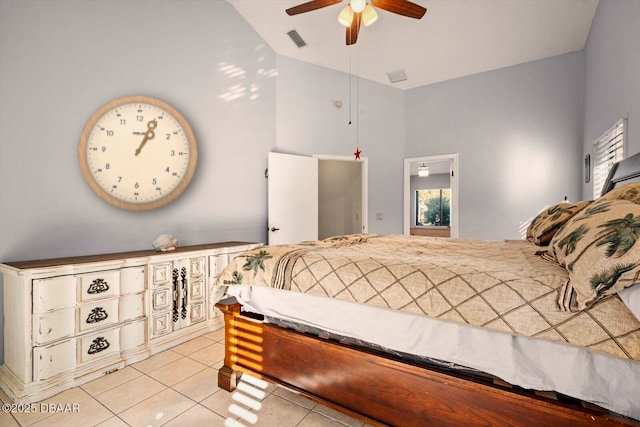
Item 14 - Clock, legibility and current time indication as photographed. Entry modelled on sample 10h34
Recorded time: 1h04
